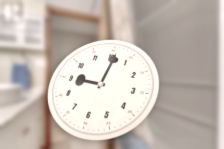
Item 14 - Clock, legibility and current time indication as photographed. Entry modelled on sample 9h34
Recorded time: 9h01
